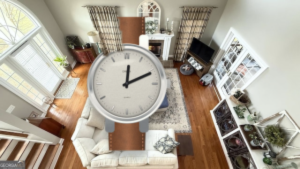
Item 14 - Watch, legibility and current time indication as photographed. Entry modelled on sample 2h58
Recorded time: 12h11
